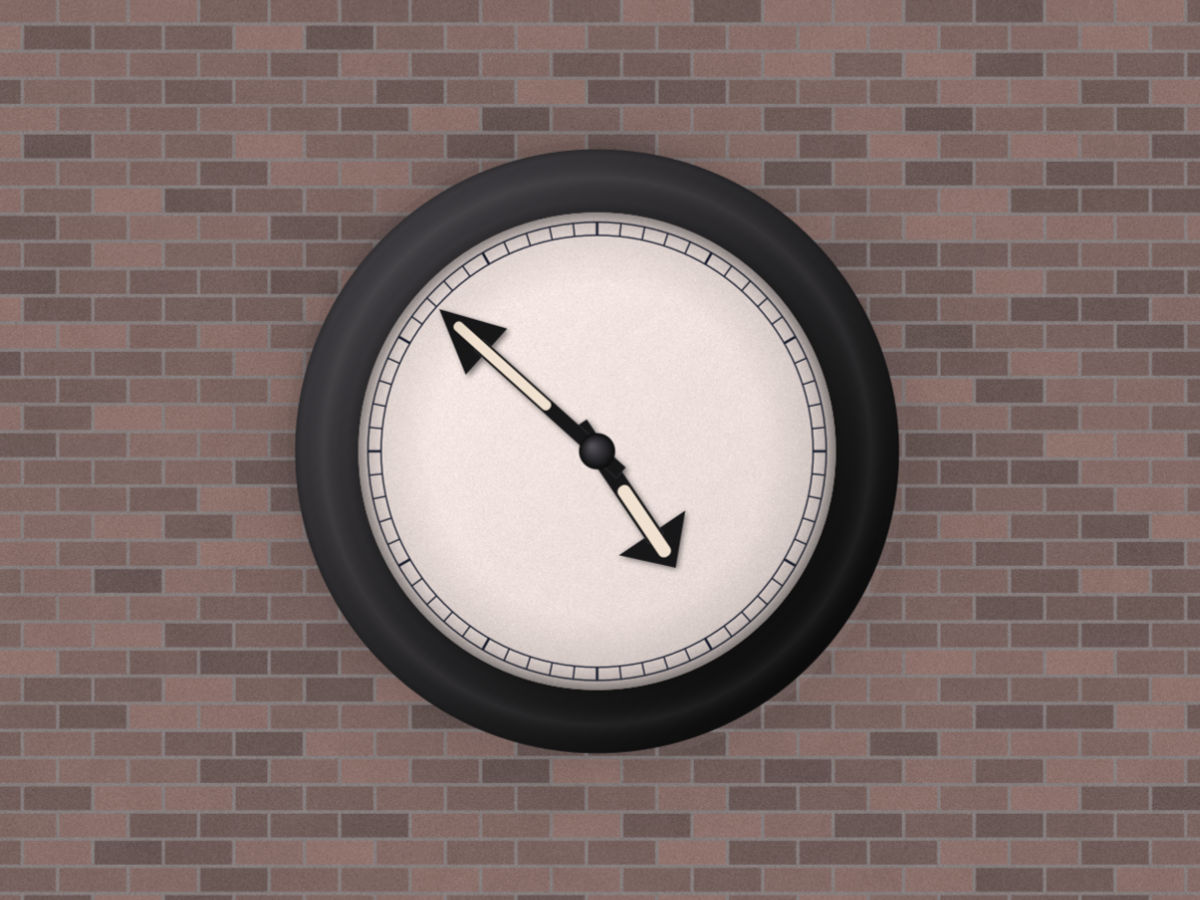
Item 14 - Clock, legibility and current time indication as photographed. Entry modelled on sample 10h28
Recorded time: 4h52
